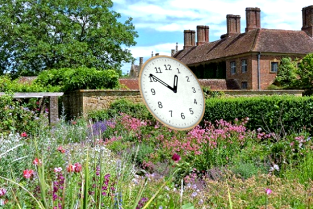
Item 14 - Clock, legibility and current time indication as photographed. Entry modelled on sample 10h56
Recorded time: 12h51
